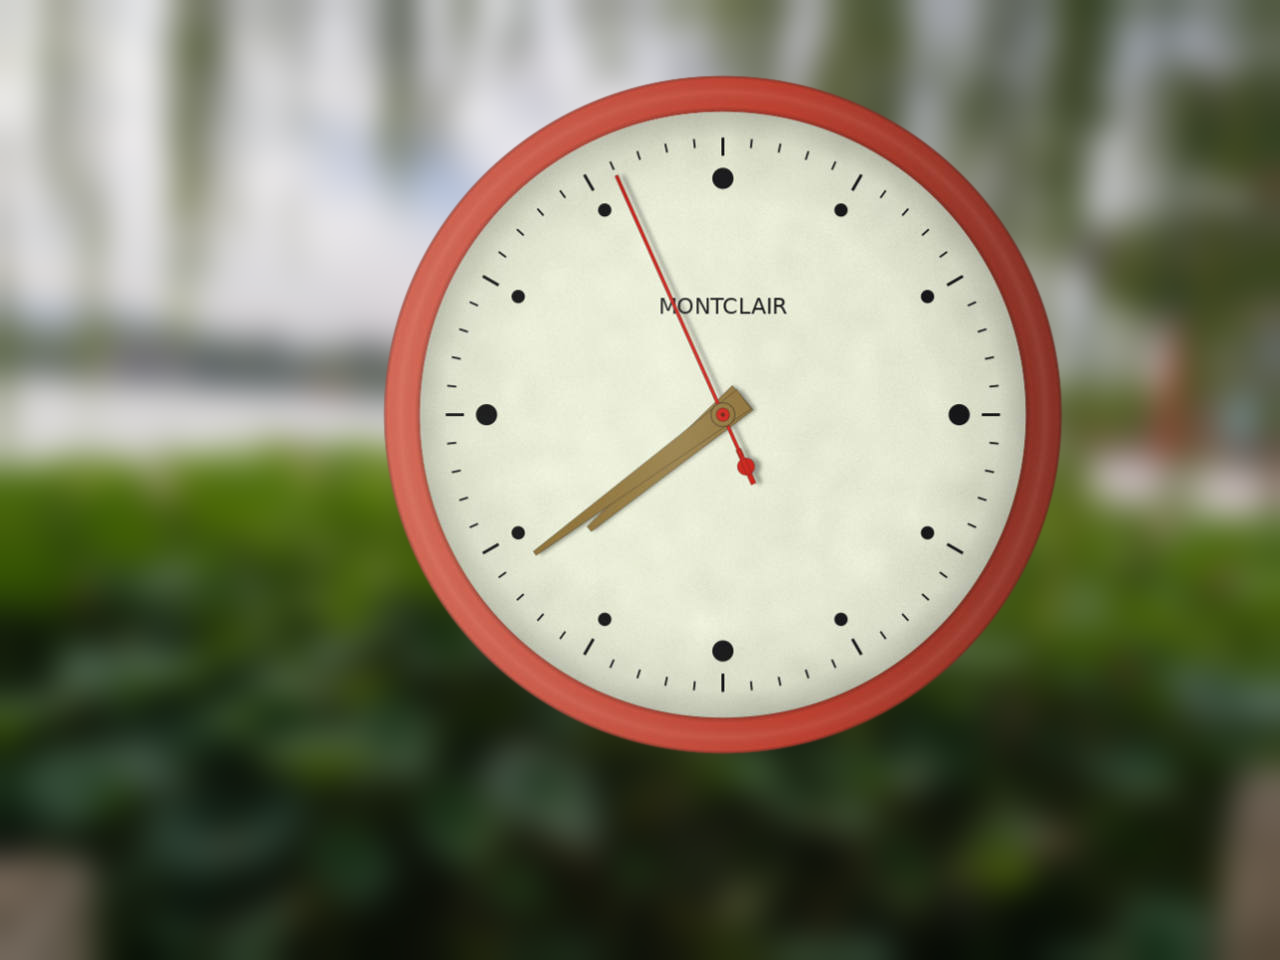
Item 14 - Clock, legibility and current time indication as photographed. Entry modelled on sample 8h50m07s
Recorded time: 7h38m56s
